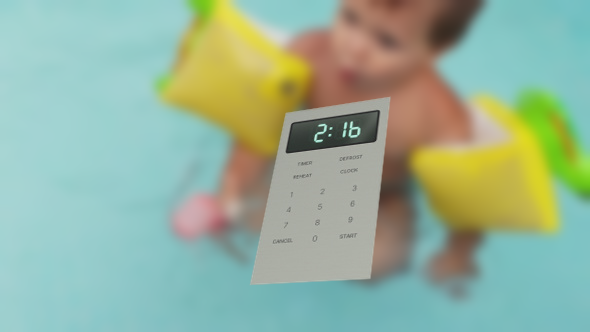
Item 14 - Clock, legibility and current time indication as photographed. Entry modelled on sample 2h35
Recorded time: 2h16
